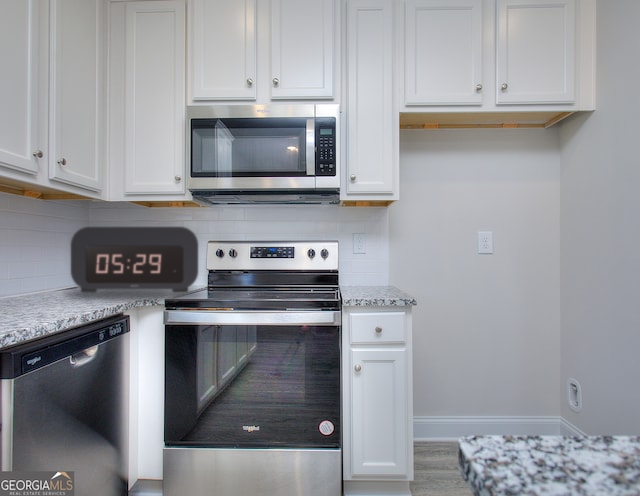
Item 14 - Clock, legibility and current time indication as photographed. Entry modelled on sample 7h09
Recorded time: 5h29
